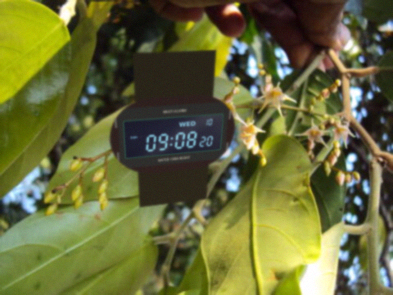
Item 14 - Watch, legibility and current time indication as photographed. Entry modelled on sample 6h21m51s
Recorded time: 9h08m20s
